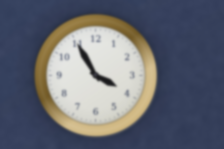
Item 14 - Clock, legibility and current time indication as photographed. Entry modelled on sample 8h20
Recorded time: 3h55
